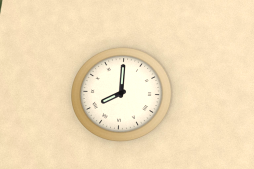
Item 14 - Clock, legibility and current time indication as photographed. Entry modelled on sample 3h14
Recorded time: 8h00
